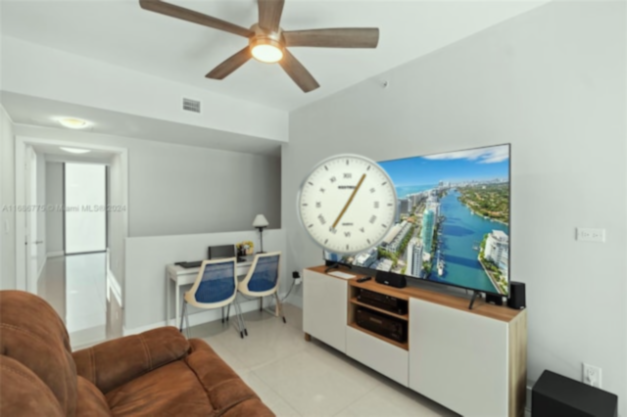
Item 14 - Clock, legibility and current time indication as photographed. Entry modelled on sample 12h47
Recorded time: 7h05
